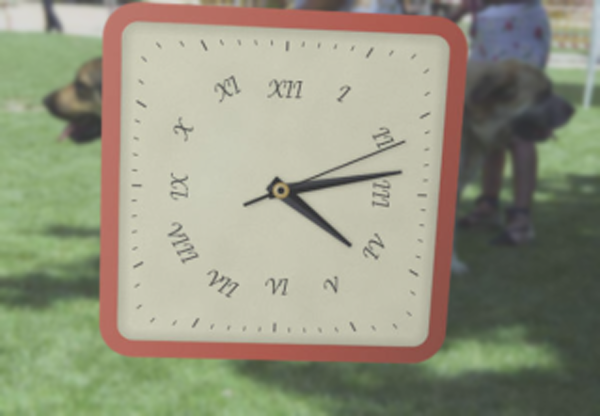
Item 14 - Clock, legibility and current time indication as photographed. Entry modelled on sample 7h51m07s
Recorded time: 4h13m11s
